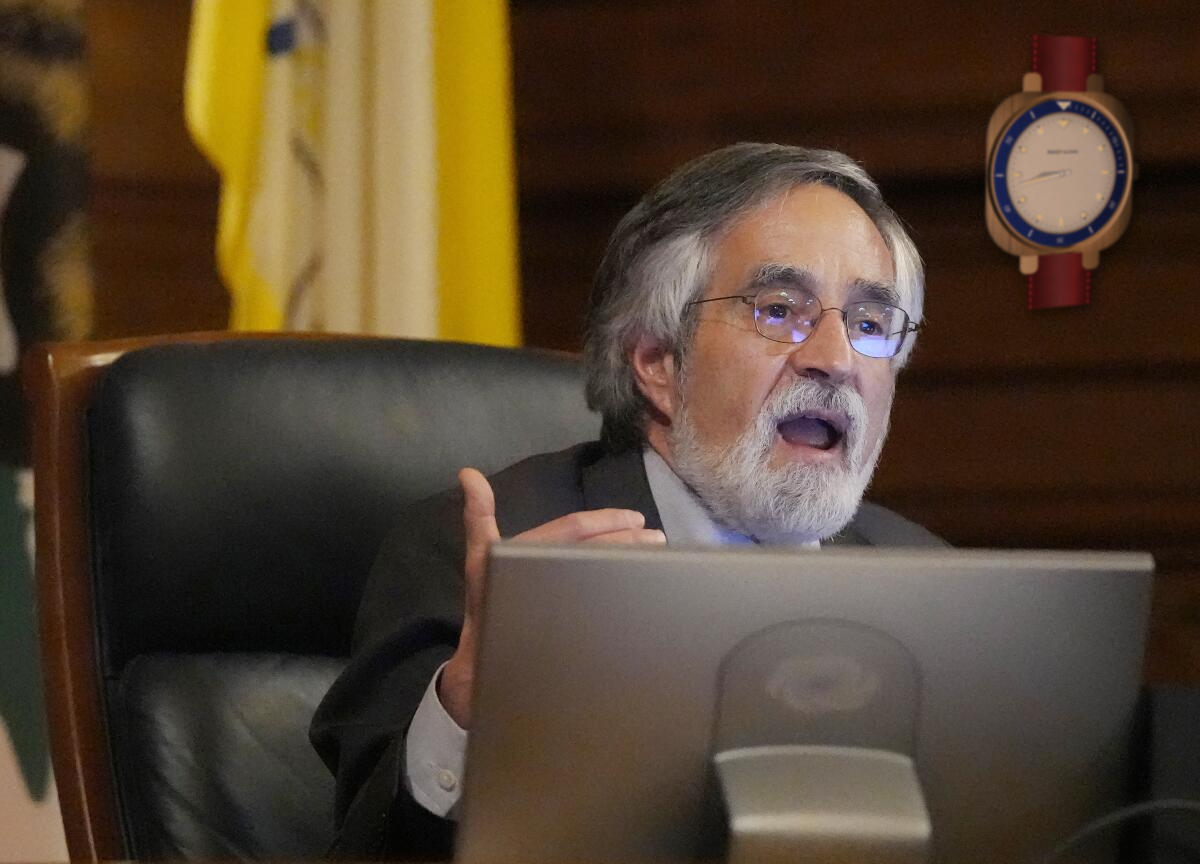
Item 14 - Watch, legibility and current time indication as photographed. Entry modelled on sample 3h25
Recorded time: 8h43
